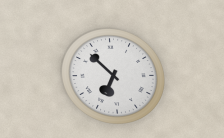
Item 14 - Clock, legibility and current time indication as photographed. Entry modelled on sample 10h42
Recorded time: 6h53
